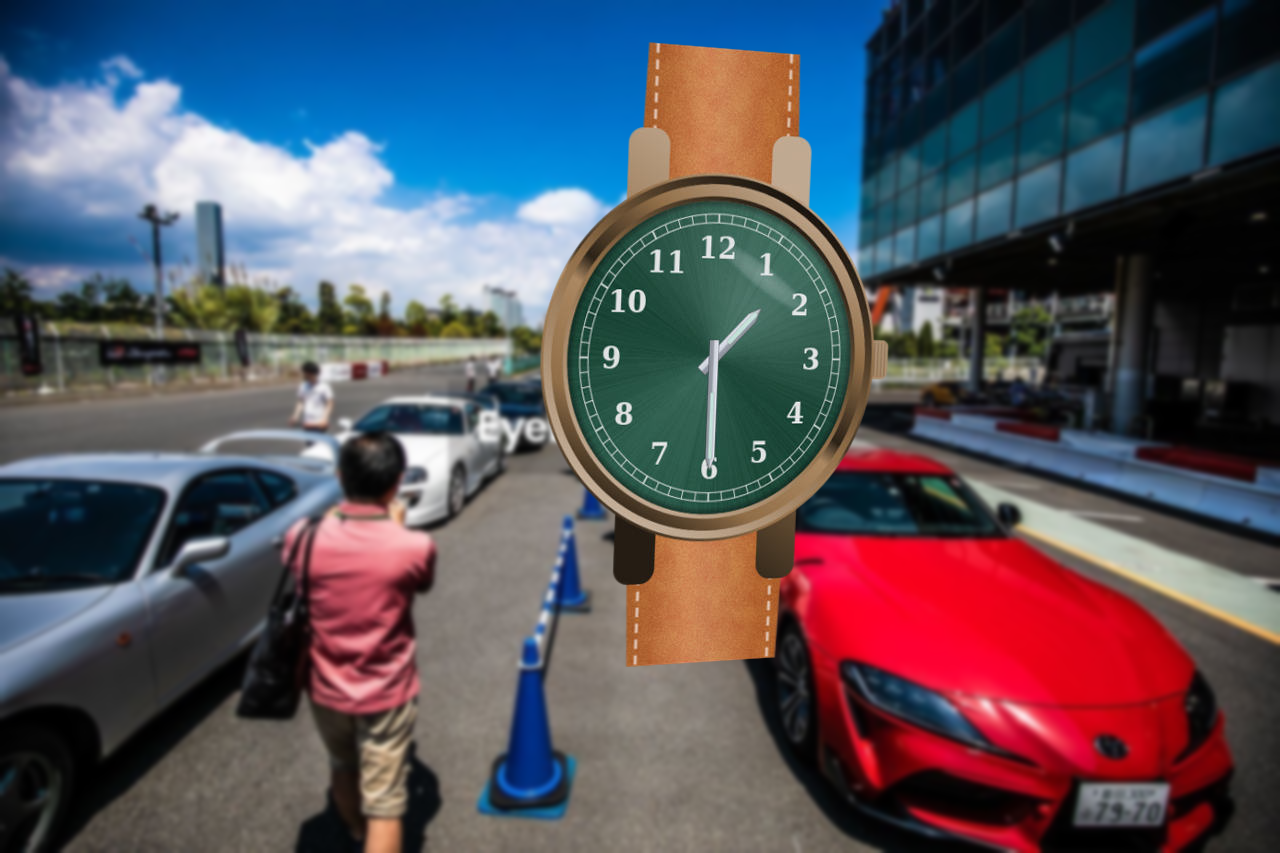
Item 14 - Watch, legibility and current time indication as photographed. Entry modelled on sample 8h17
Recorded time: 1h30
